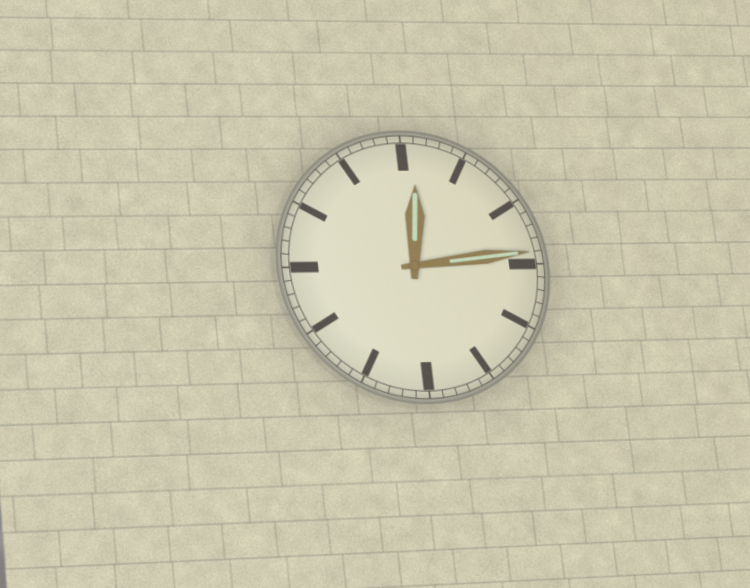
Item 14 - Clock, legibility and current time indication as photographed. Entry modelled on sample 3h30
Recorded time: 12h14
